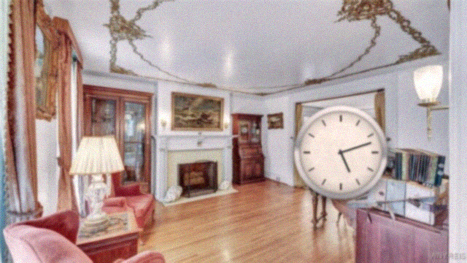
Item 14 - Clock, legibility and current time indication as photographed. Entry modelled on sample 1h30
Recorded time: 5h12
